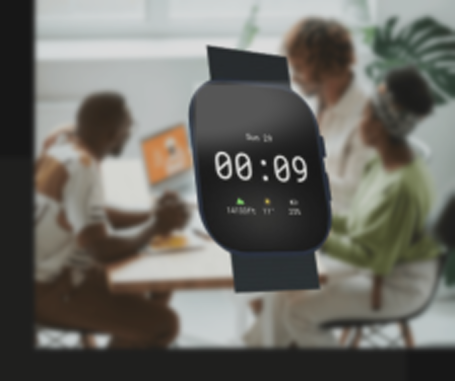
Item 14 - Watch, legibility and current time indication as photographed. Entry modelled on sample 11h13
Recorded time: 0h09
